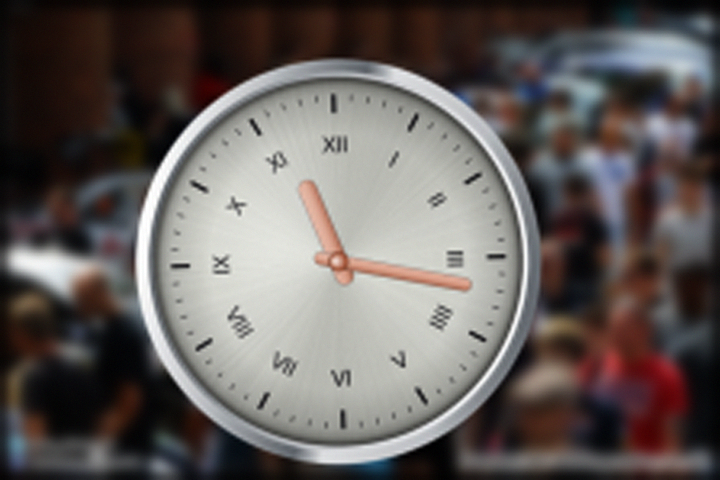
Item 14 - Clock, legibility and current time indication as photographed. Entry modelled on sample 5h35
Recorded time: 11h17
